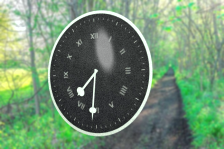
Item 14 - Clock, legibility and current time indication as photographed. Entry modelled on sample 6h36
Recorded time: 7h31
